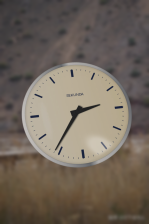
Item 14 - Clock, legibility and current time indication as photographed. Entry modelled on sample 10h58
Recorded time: 2h36
